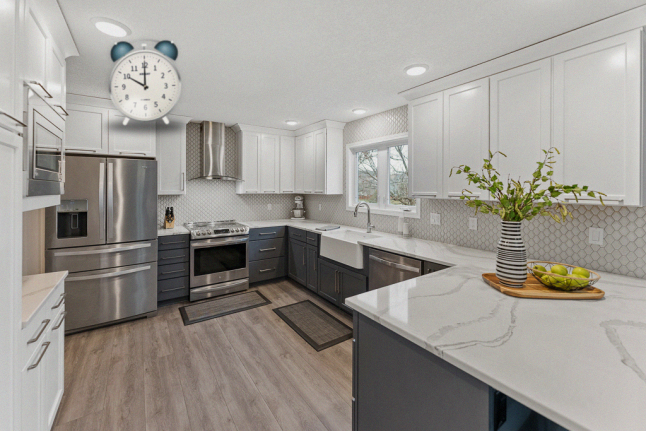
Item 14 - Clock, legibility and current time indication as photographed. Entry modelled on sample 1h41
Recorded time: 10h00
